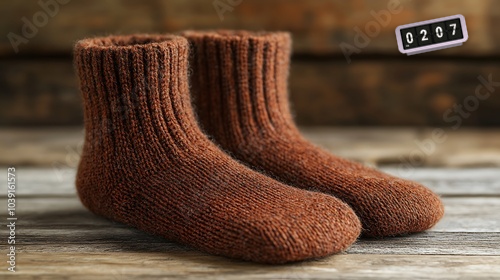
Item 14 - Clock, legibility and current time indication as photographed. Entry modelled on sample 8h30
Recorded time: 2h07
